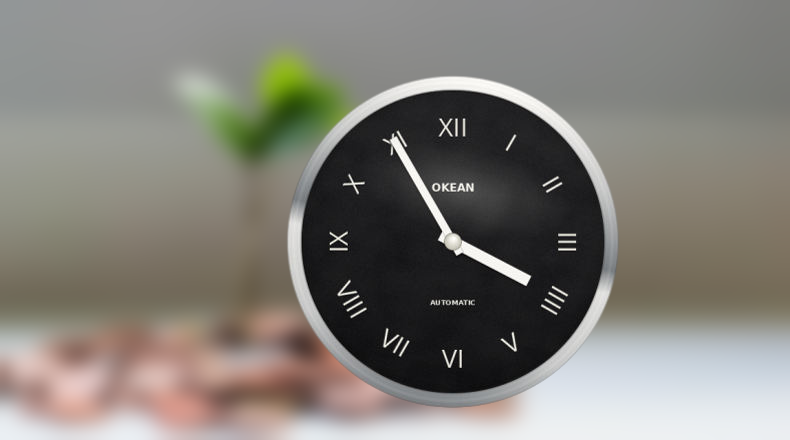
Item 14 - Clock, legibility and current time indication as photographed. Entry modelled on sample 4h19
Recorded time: 3h55
